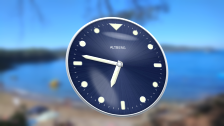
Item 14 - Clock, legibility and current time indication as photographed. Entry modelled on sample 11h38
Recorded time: 6h47
